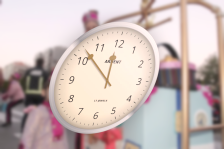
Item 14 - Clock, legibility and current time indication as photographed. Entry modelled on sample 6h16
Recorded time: 11h52
